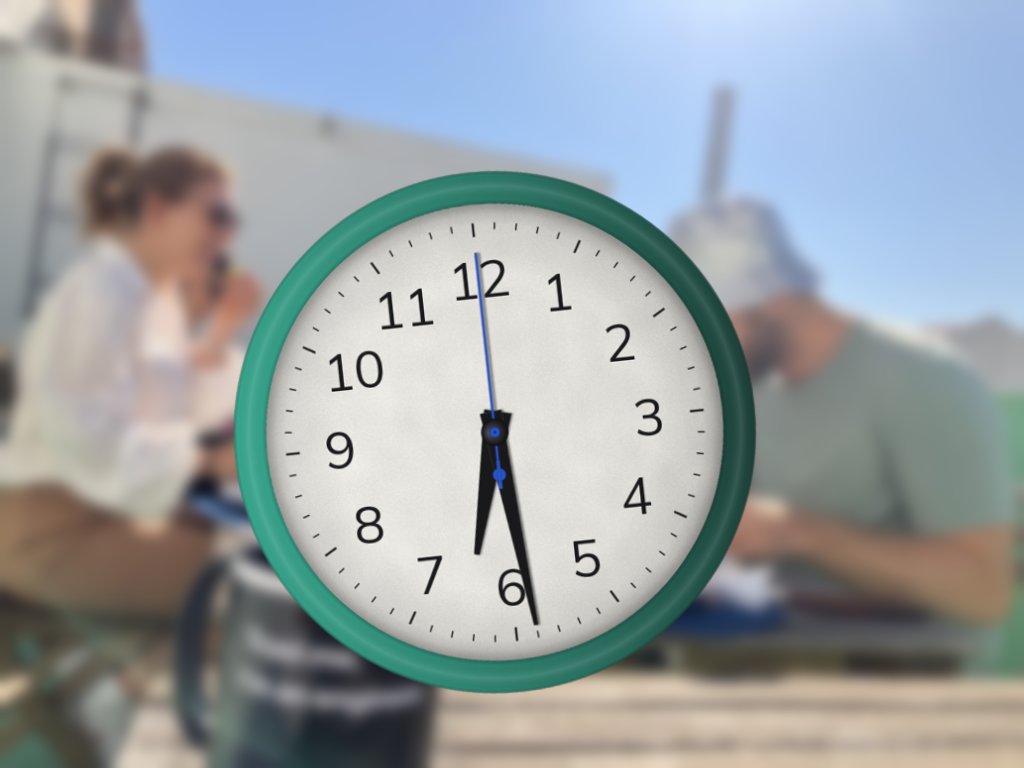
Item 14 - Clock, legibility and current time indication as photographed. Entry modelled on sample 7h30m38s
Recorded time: 6h29m00s
